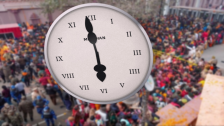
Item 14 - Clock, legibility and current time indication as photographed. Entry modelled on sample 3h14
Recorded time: 5h59
